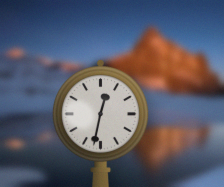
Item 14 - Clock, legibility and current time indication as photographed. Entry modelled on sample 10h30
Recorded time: 12h32
